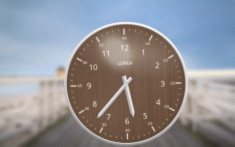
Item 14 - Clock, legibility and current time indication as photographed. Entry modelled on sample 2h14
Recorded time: 5h37
